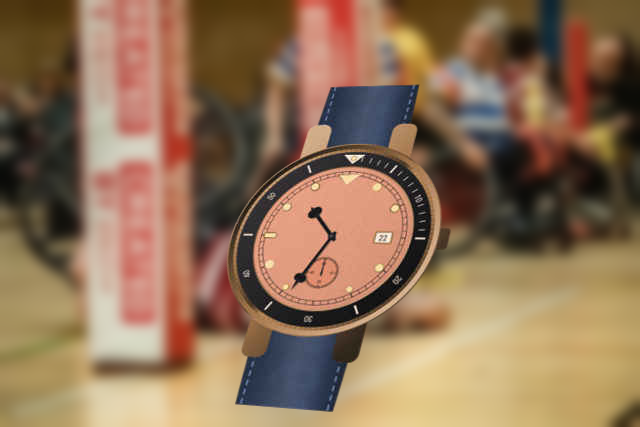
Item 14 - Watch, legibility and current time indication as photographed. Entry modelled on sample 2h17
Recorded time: 10h34
